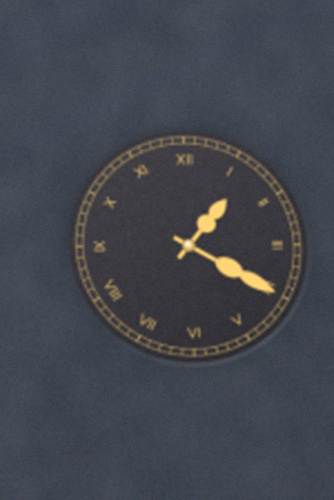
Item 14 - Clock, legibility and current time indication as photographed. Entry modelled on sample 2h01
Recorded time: 1h20
